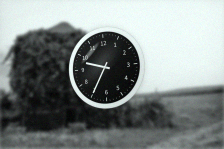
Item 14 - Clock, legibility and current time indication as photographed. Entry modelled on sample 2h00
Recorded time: 9h35
